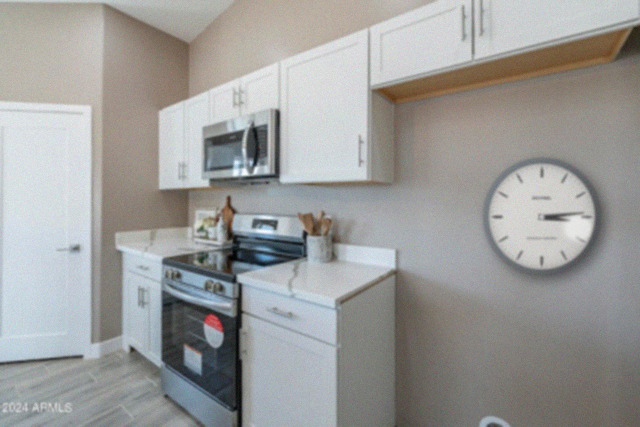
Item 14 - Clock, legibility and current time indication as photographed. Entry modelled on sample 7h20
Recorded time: 3h14
